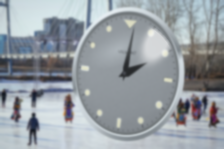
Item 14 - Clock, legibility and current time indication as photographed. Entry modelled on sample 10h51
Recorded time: 2h01
